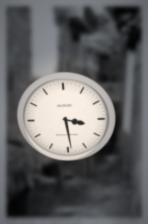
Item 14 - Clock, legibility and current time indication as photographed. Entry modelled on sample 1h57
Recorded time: 3h29
